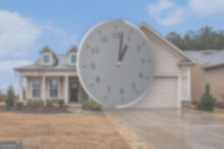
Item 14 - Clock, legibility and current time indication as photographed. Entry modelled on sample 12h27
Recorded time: 1h02
